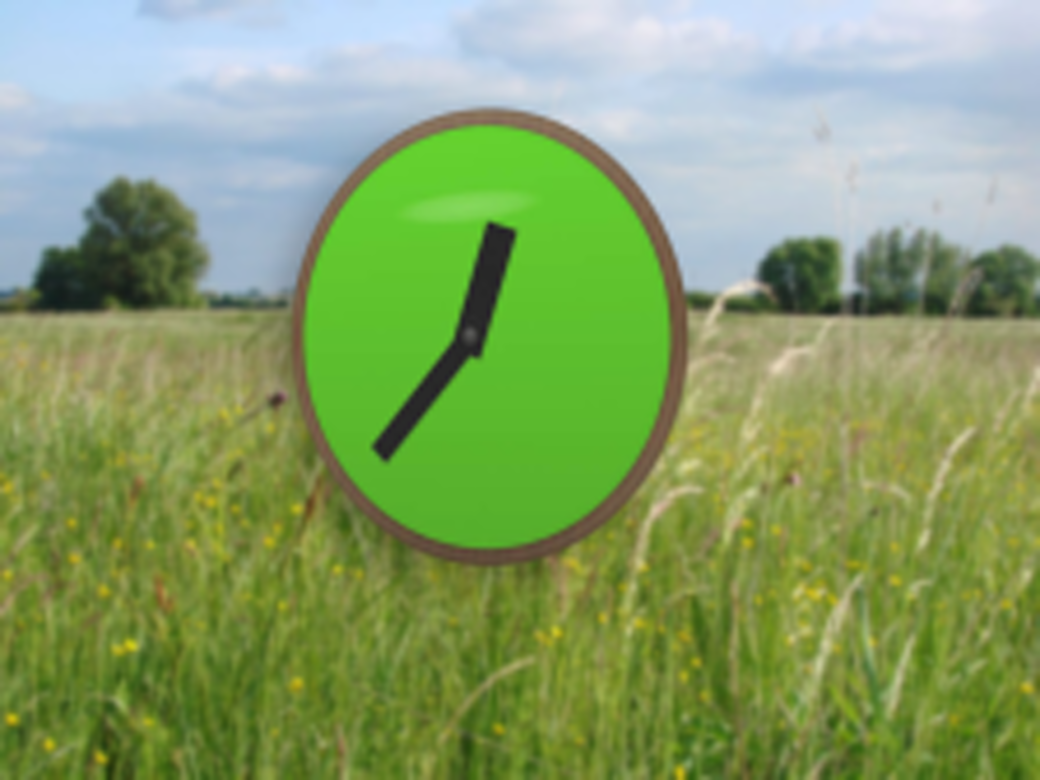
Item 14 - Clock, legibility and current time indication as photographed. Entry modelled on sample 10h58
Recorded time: 12h37
